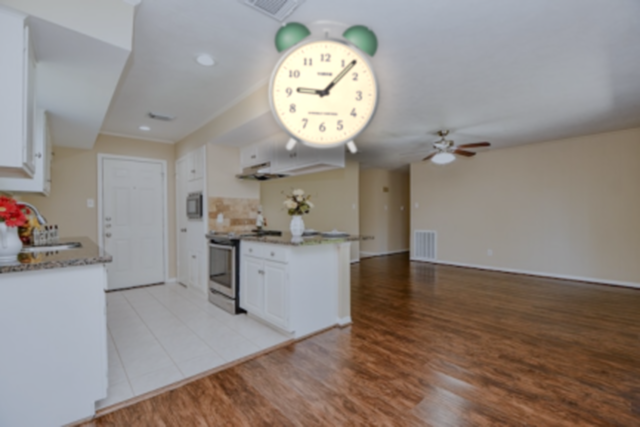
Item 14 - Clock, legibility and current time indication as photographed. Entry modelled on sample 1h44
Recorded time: 9h07
